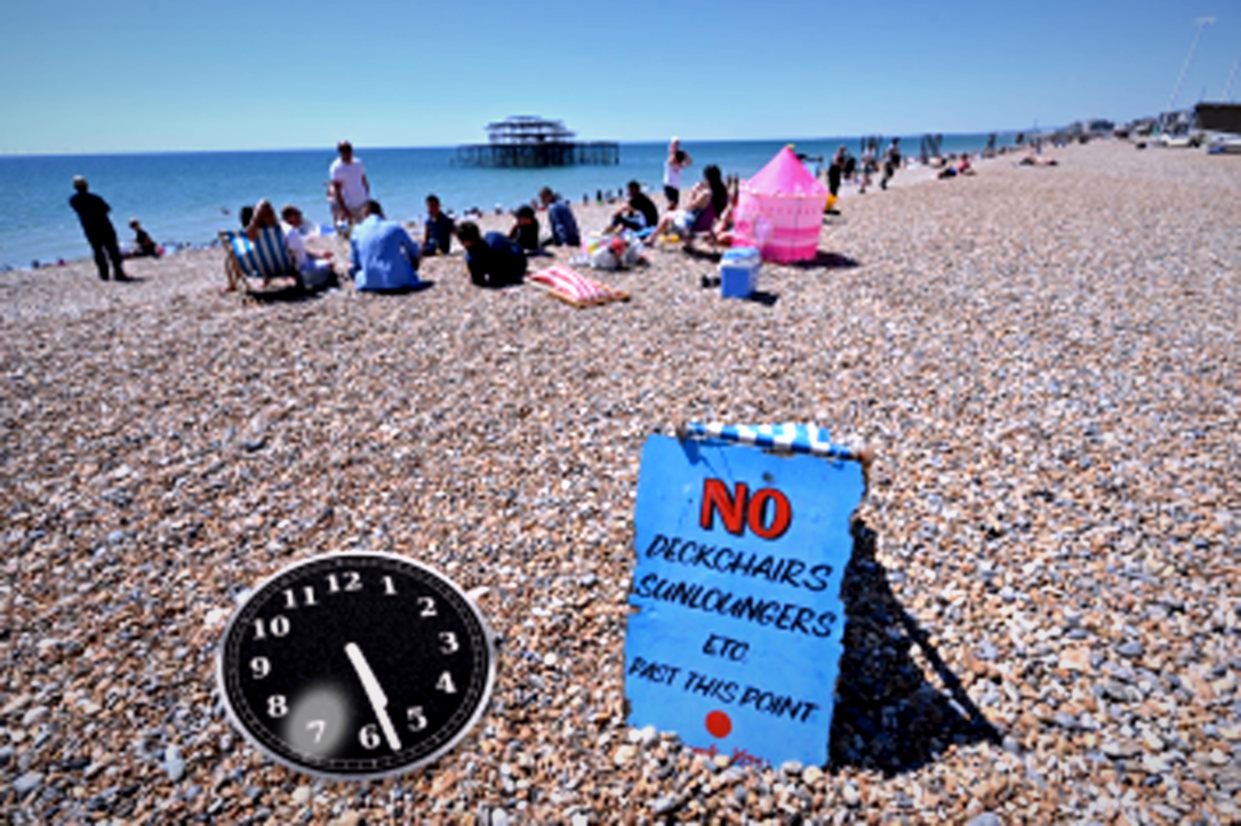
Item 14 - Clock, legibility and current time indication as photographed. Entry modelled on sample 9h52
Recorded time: 5h28
